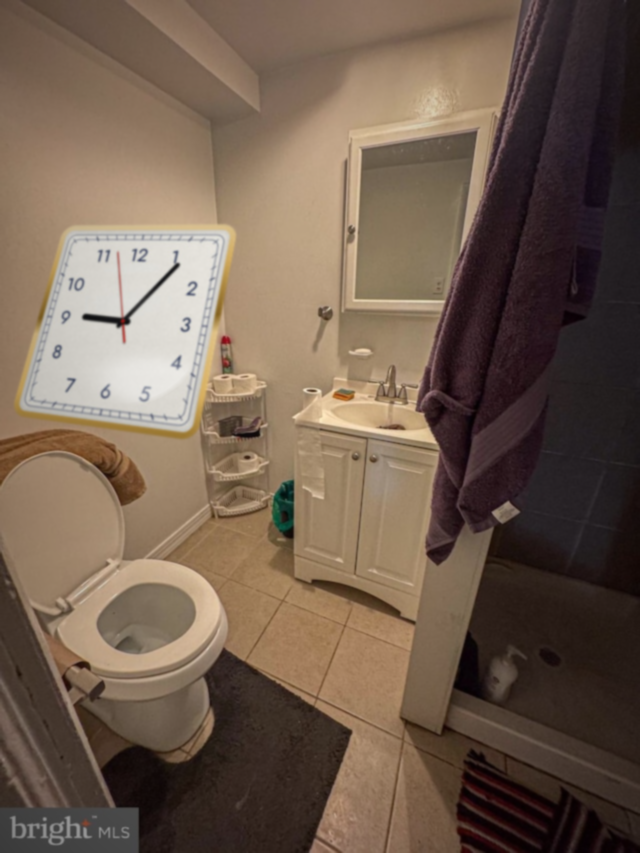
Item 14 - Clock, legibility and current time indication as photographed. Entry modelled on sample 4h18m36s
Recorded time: 9h05m57s
